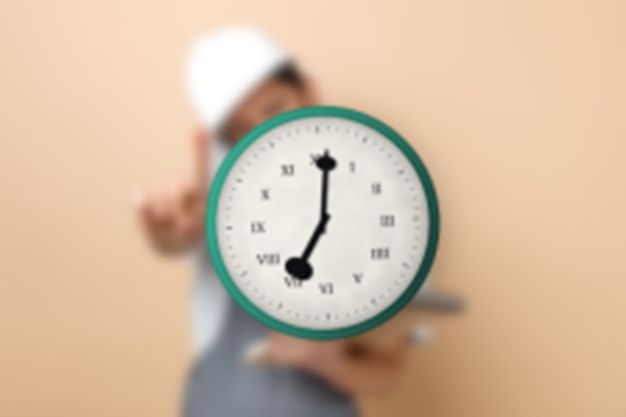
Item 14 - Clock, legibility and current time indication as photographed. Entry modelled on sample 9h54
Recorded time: 7h01
